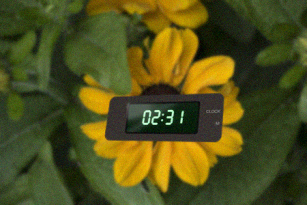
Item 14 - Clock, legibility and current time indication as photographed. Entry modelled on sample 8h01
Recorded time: 2h31
